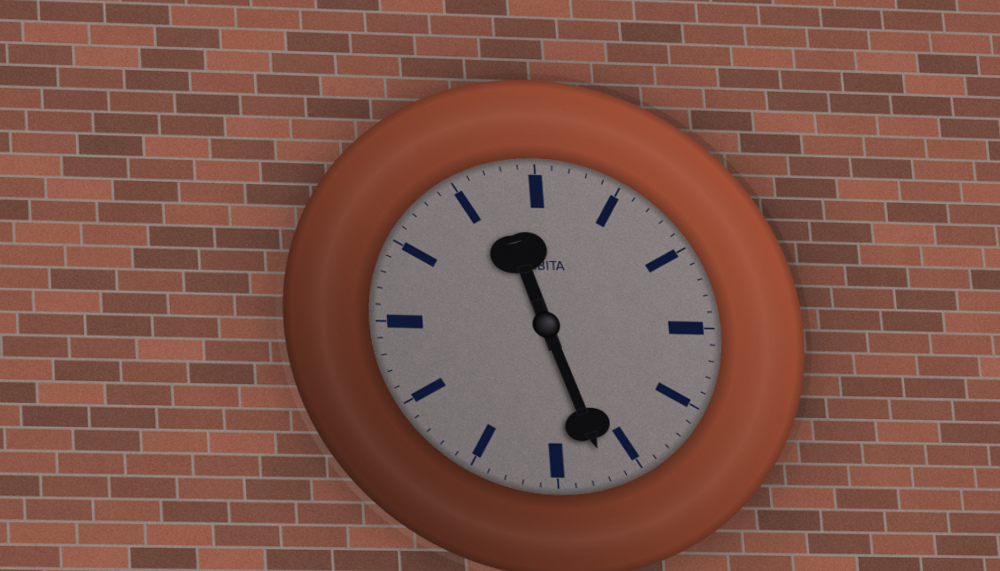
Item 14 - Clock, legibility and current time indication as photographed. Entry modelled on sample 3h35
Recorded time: 11h27
